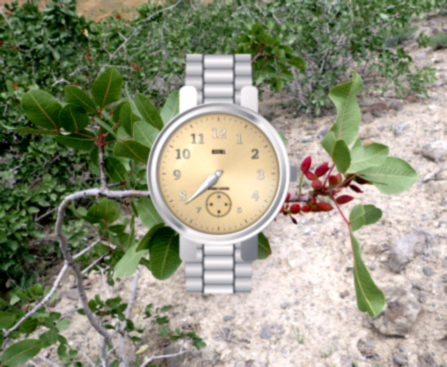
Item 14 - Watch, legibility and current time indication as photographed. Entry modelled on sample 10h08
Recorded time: 7h38
